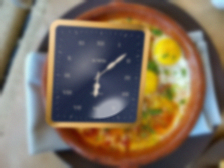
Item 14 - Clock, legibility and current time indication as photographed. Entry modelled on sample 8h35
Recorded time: 6h08
